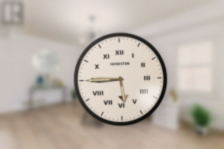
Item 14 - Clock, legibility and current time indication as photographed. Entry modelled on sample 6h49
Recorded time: 5h45
